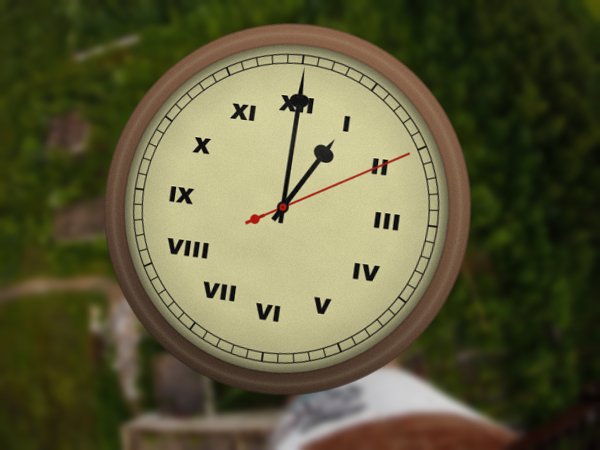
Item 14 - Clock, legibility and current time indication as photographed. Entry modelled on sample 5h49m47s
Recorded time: 1h00m10s
